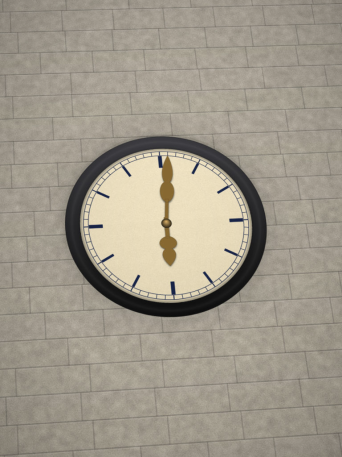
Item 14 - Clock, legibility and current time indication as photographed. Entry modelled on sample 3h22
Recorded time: 6h01
